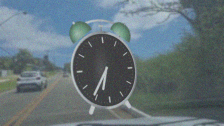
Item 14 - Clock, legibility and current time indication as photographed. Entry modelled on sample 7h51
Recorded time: 6h36
